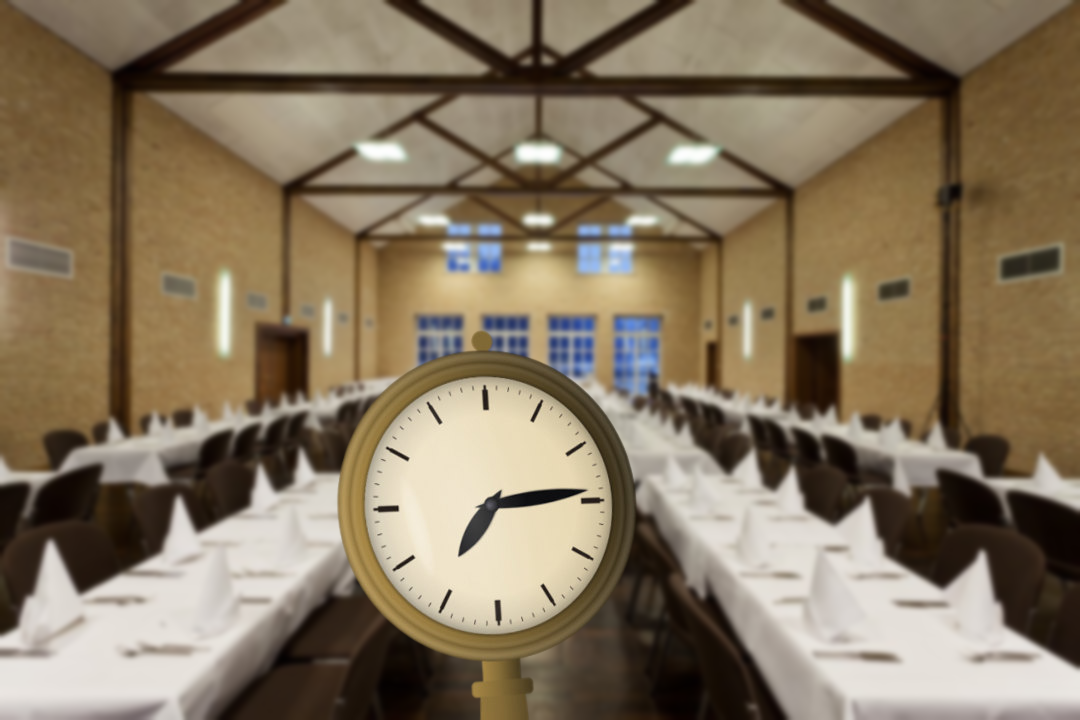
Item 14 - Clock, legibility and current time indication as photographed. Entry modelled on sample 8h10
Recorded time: 7h14
